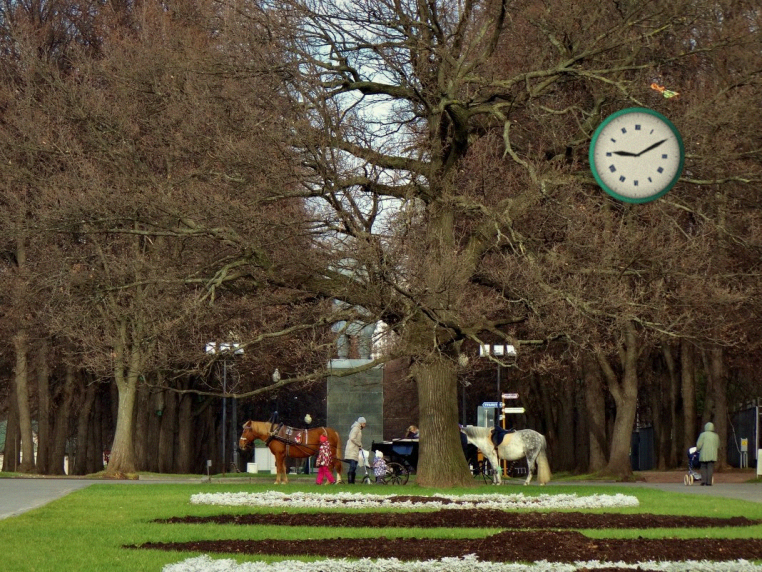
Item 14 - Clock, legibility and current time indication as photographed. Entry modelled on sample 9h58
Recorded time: 9h10
